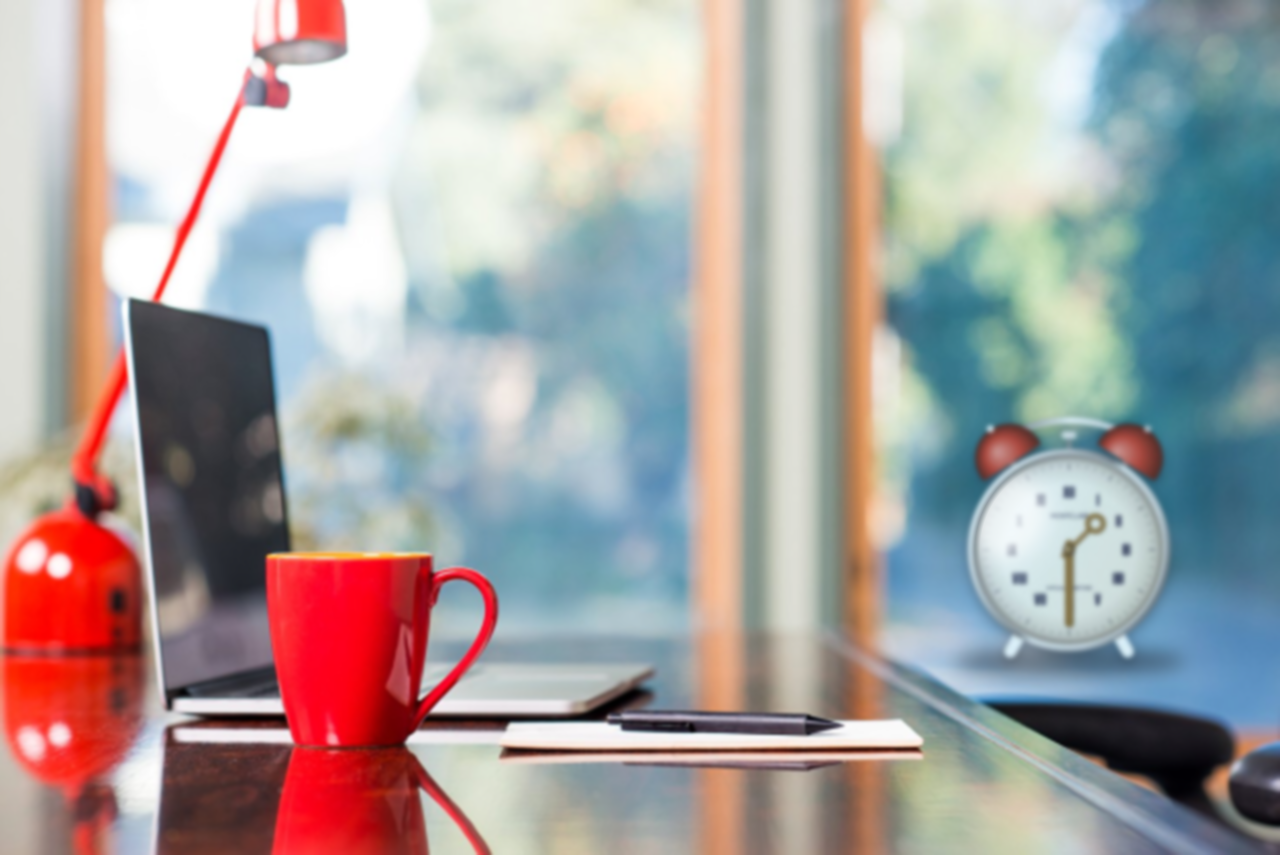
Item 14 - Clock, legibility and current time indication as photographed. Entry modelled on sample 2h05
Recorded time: 1h30
